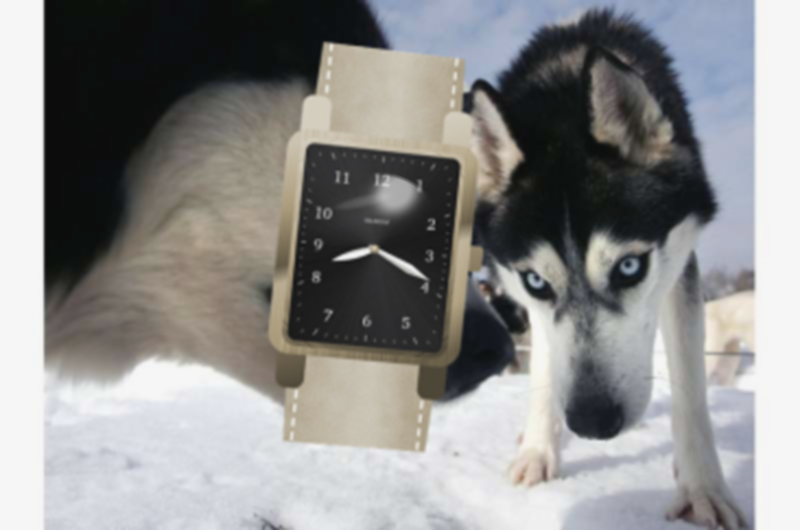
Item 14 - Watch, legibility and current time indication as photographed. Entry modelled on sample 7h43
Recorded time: 8h19
